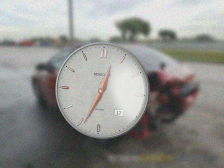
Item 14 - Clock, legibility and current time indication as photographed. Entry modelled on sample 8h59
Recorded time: 12h34
